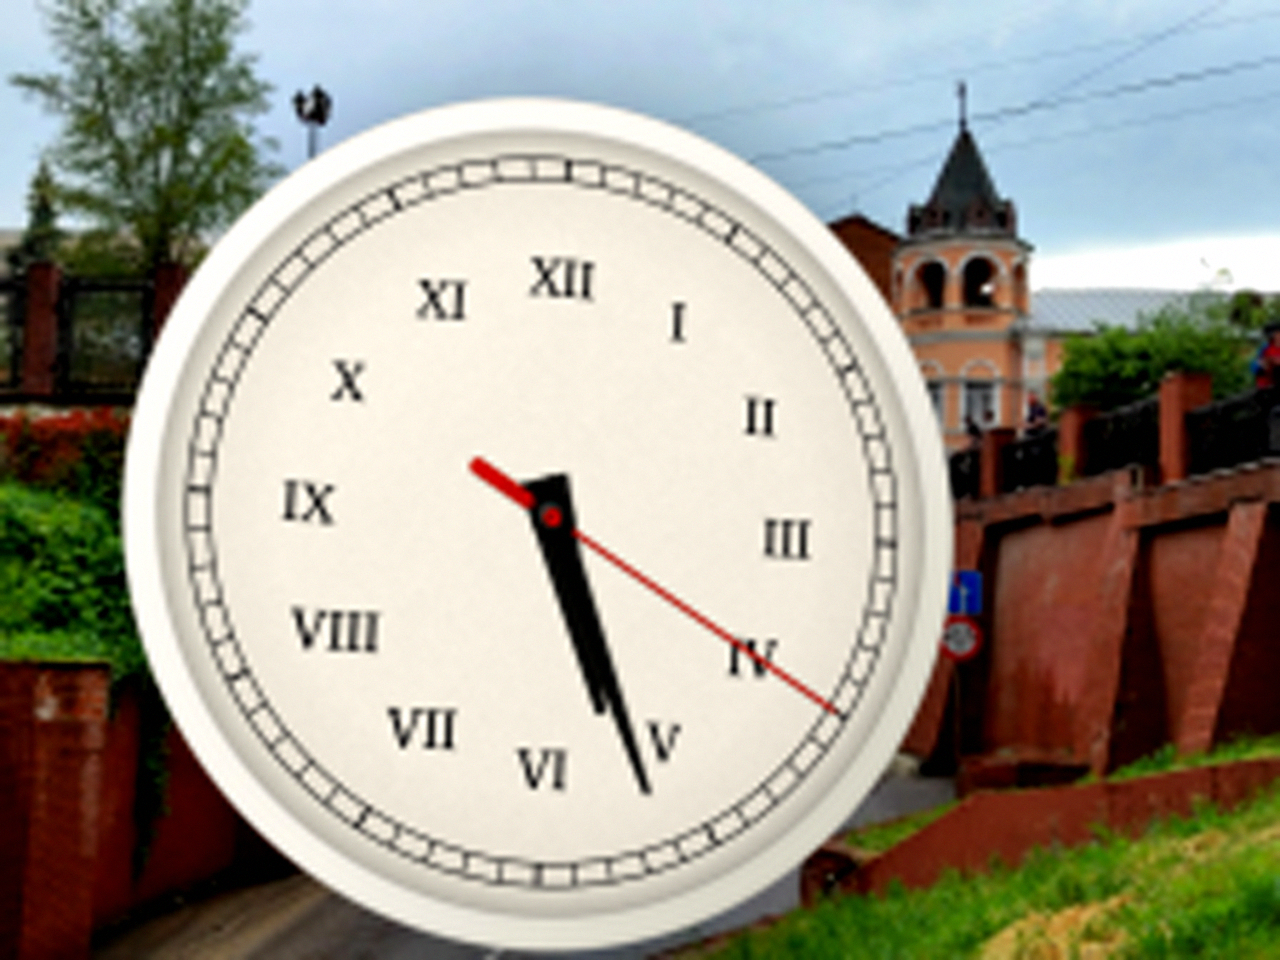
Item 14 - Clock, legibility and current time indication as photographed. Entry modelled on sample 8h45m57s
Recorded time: 5h26m20s
